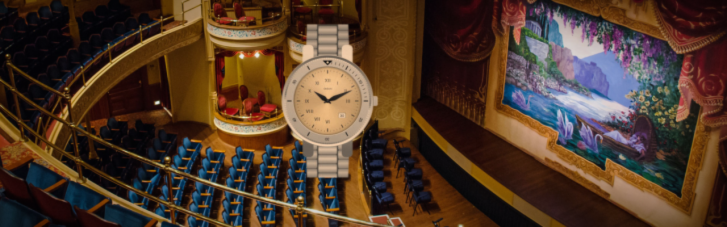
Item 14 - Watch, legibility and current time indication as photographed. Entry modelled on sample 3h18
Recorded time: 10h11
